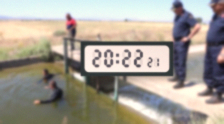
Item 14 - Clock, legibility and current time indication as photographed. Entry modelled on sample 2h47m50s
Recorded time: 20h22m21s
